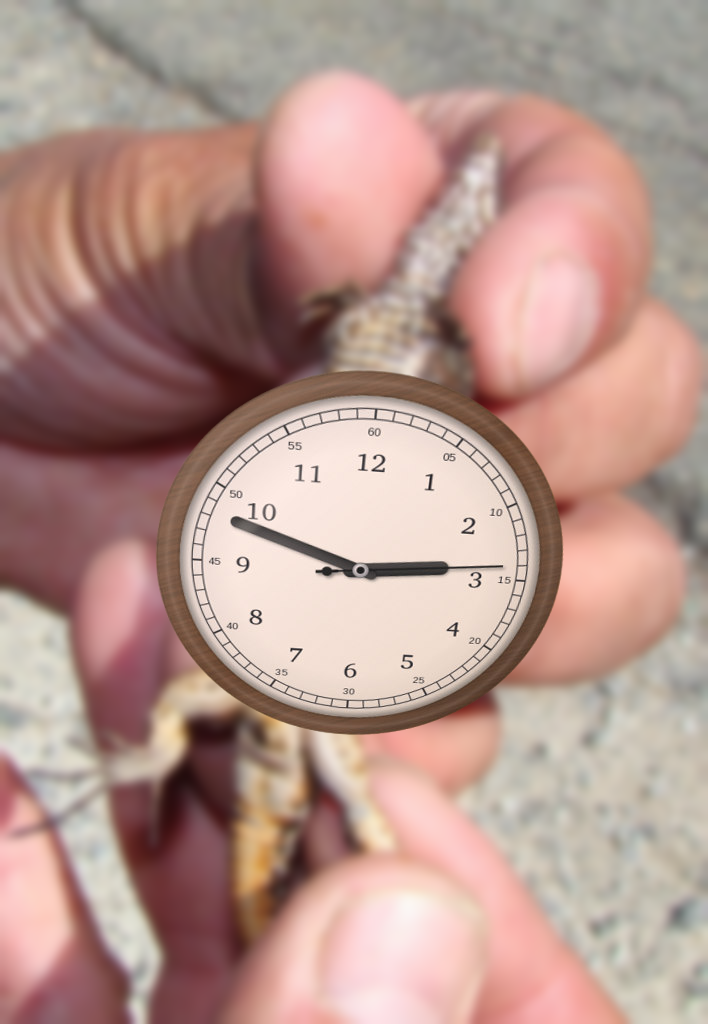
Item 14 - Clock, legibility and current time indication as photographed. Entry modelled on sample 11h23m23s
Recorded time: 2h48m14s
